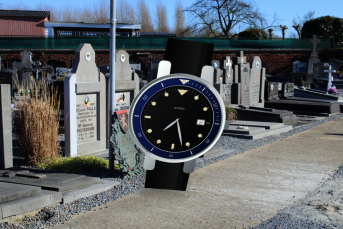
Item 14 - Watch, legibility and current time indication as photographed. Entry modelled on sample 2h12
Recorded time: 7h27
